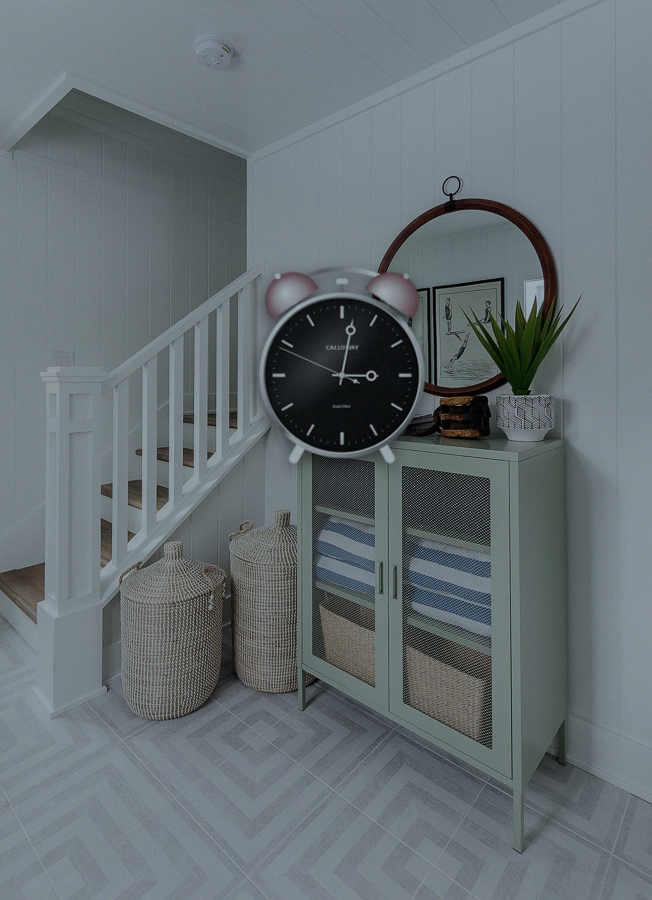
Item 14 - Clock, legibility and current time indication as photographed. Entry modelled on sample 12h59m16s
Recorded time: 3h01m49s
